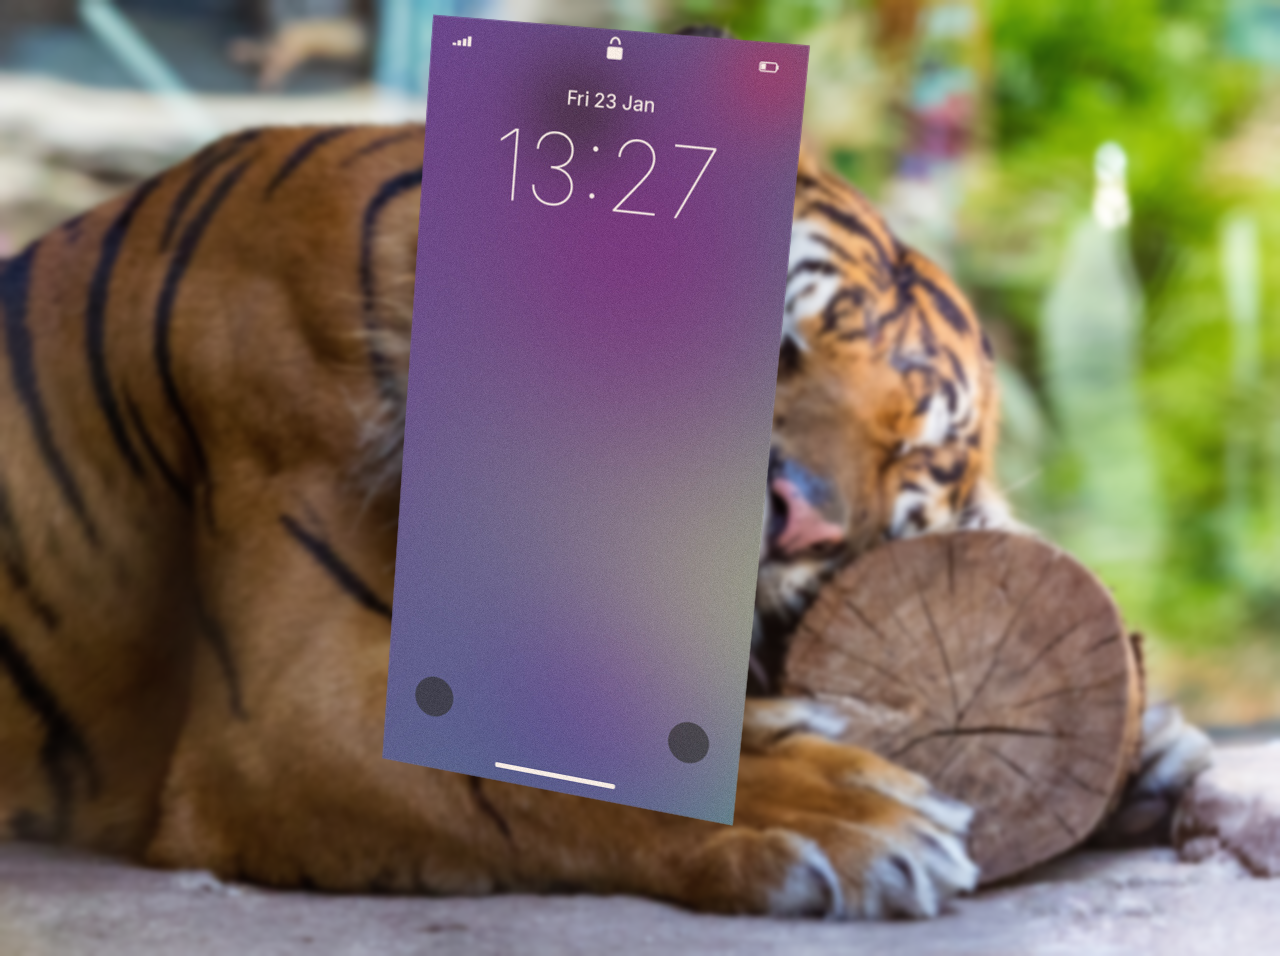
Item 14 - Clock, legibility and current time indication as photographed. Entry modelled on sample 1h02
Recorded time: 13h27
